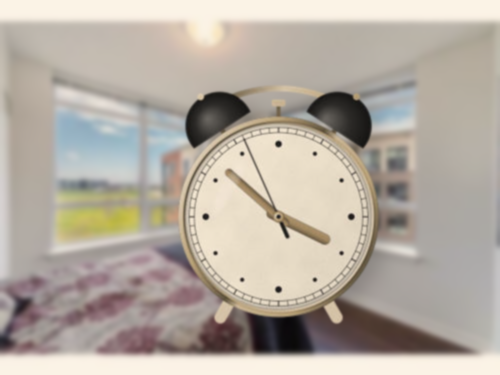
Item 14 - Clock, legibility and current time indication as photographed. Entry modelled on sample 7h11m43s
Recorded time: 3h51m56s
